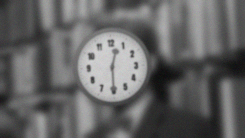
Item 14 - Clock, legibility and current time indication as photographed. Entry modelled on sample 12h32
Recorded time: 12h30
